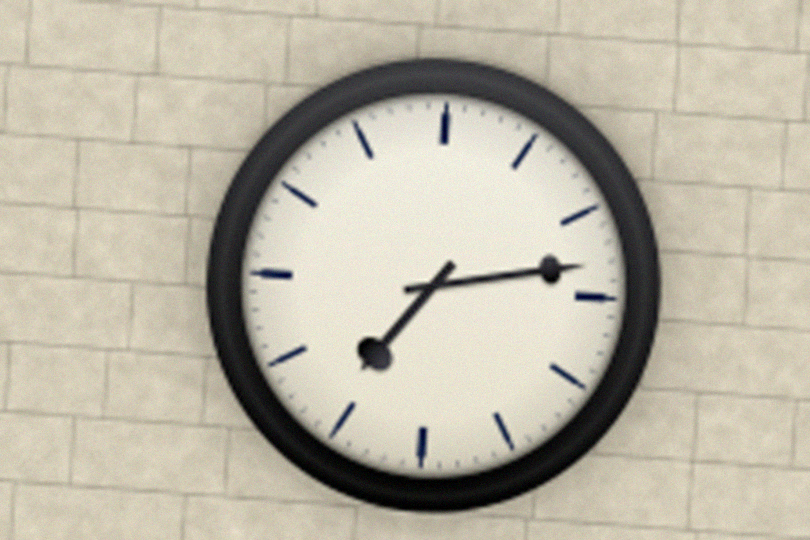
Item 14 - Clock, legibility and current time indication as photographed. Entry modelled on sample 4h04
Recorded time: 7h13
